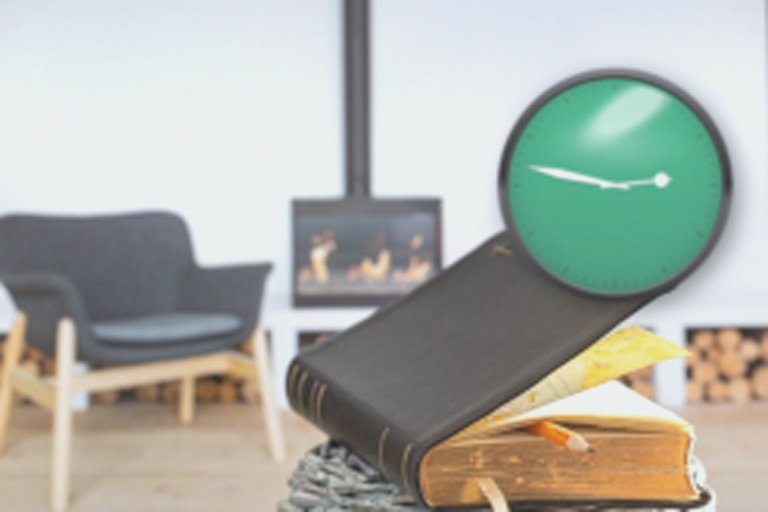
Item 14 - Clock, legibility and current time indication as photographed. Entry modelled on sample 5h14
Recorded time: 2h47
